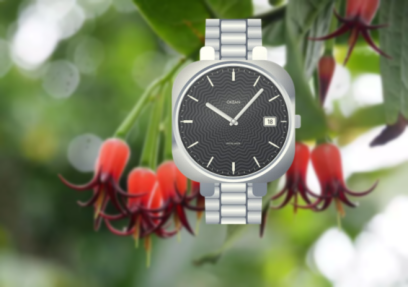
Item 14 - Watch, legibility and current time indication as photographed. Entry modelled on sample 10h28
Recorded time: 10h07
